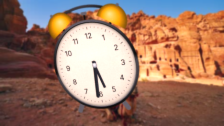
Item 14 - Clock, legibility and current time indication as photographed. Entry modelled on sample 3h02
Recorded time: 5h31
